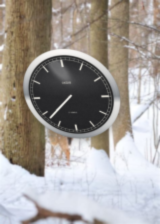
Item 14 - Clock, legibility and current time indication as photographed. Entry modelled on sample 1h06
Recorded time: 7h38
